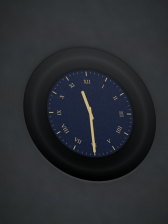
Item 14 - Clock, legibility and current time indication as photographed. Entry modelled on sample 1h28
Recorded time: 11h30
